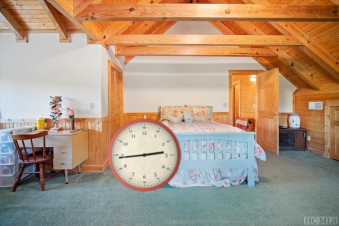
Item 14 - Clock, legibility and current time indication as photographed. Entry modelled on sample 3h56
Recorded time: 2h44
